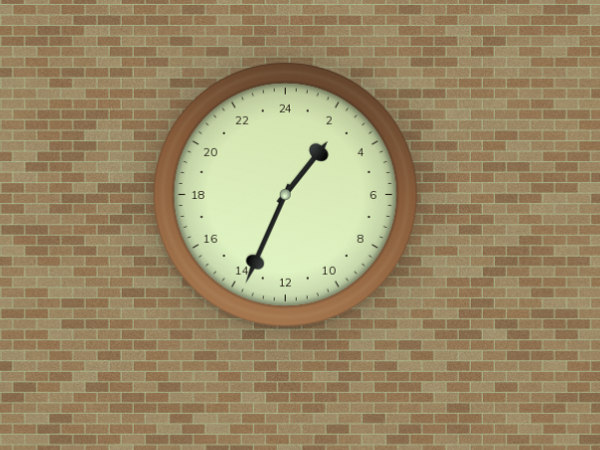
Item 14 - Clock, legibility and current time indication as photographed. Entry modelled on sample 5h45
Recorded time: 2h34
